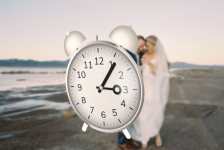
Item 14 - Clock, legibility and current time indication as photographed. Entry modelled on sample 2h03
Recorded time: 3h06
